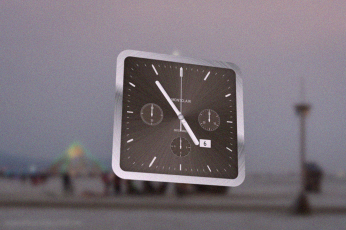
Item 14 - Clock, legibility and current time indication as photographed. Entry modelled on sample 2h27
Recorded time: 4h54
